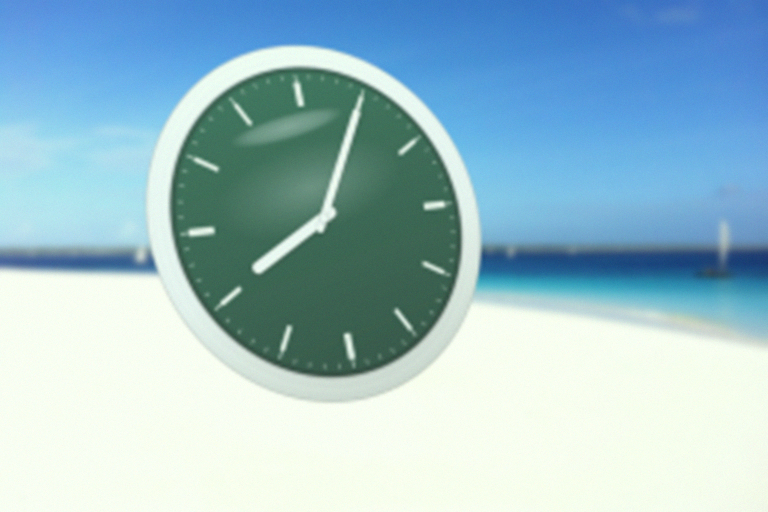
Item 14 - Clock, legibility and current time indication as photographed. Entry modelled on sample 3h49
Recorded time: 8h05
